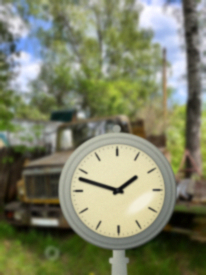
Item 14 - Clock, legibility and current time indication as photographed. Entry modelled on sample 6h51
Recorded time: 1h48
